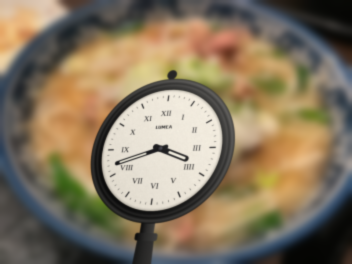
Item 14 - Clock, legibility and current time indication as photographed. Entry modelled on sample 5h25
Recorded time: 3h42
